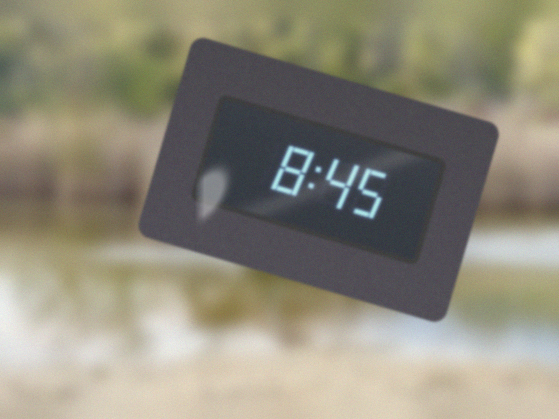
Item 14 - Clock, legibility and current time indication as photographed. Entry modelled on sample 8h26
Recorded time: 8h45
